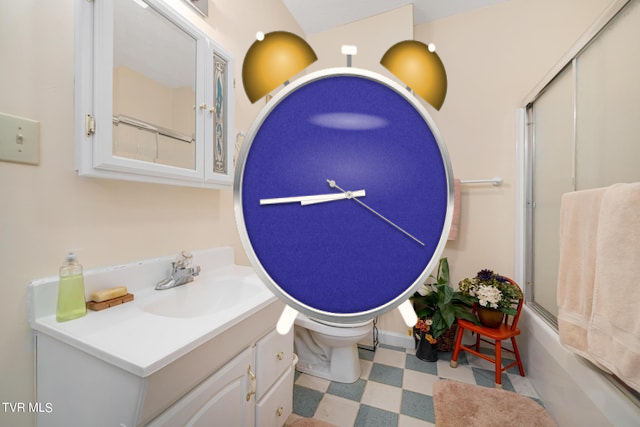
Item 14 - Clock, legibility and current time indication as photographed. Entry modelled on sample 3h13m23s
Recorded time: 8h44m20s
